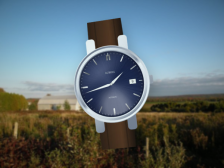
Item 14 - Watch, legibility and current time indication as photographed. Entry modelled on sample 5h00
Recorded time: 1h43
